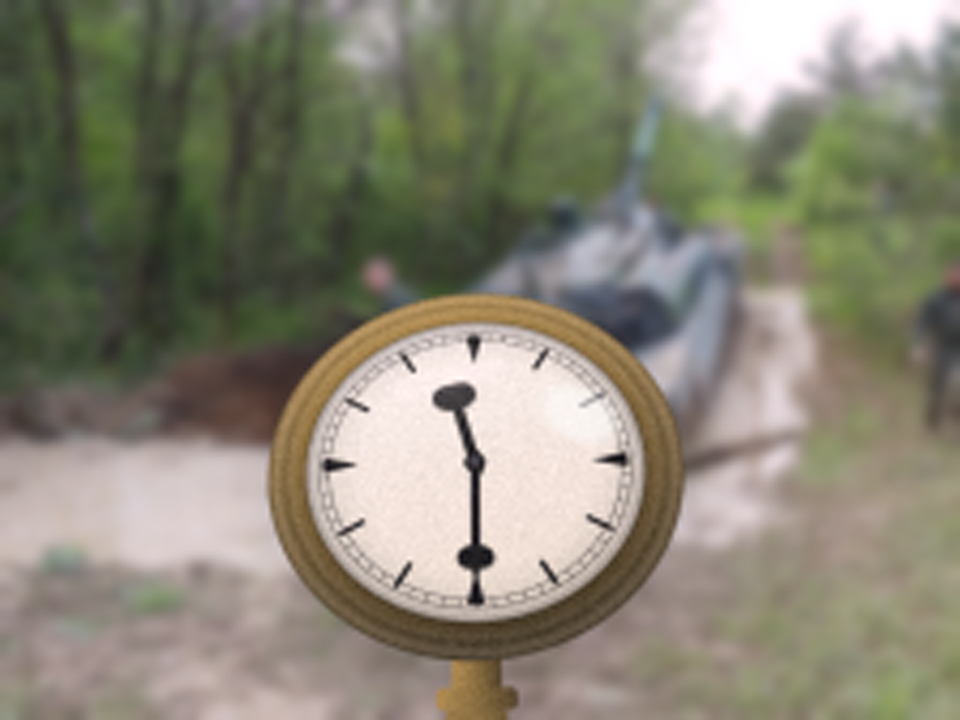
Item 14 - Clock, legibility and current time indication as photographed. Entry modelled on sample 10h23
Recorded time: 11h30
